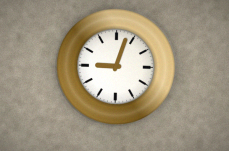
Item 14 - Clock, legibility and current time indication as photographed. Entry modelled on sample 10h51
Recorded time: 9h03
